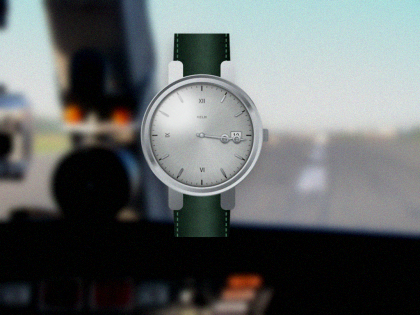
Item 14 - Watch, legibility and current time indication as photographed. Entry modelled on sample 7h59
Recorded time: 3h16
